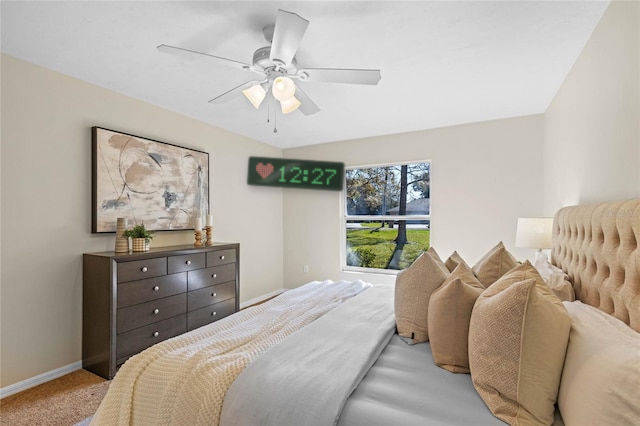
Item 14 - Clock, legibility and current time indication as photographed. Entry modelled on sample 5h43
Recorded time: 12h27
